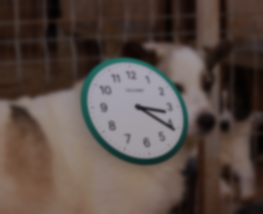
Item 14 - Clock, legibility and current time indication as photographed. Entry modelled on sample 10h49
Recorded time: 3h21
